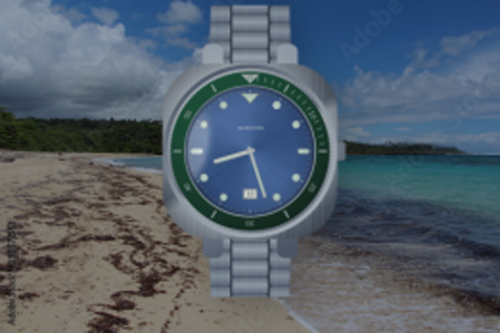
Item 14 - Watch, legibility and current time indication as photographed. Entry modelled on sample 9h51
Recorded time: 8h27
